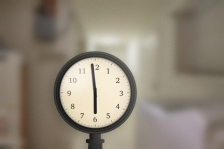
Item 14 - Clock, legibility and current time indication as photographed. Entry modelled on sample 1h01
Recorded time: 5h59
